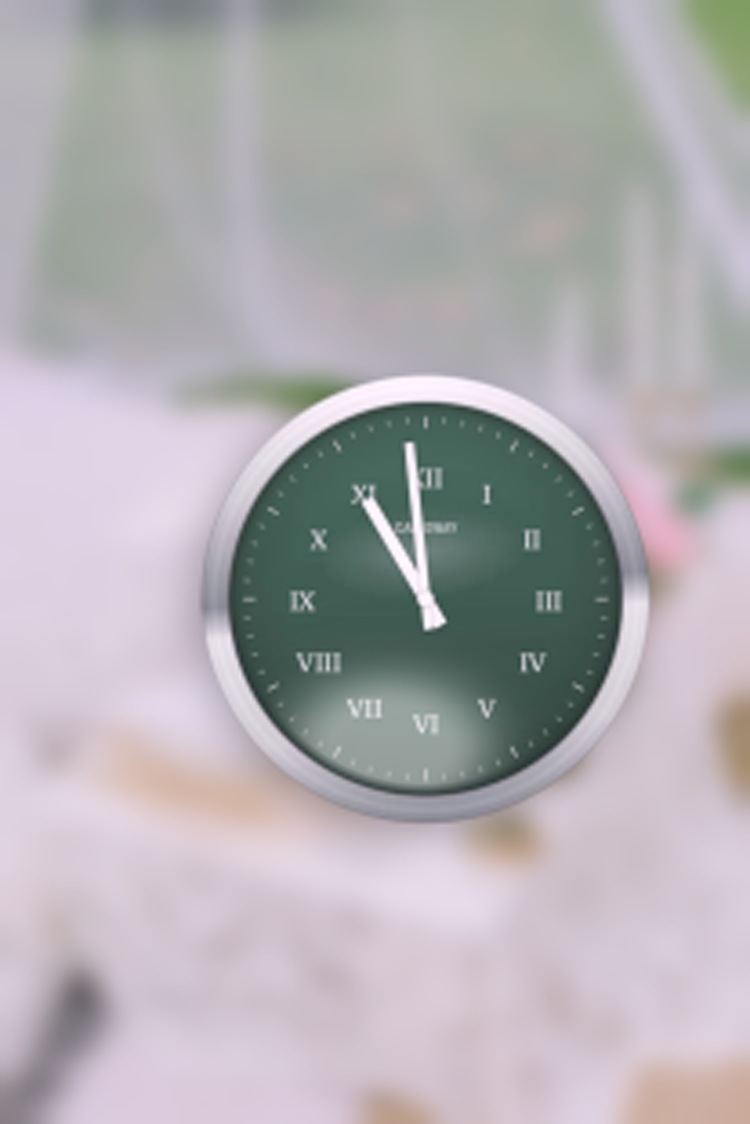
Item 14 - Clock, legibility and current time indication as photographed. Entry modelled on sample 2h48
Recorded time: 10h59
